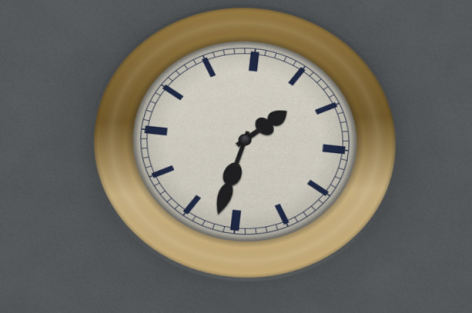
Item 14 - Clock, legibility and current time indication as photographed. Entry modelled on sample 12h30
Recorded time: 1h32
